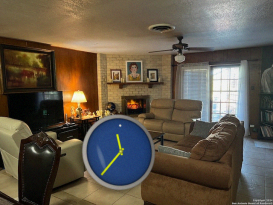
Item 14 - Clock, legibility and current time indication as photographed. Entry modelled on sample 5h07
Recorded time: 11h37
